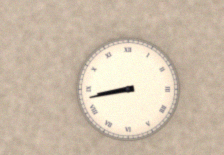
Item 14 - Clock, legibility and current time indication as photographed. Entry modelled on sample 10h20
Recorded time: 8h43
